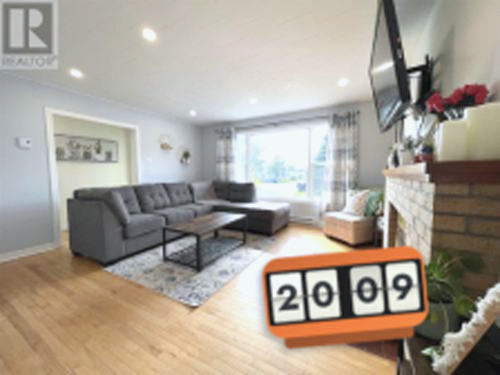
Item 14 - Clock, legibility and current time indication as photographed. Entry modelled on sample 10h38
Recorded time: 20h09
